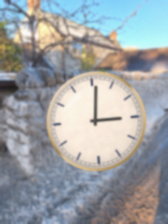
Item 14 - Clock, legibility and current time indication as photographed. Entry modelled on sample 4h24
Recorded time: 3h01
